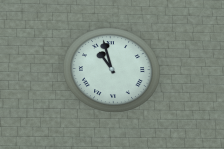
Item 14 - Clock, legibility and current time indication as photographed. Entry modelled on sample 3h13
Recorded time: 10h58
